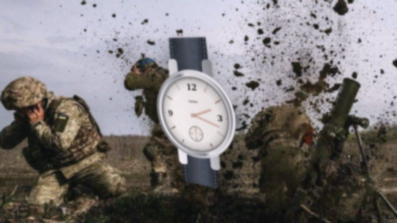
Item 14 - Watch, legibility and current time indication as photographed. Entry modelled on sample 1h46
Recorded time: 2h18
